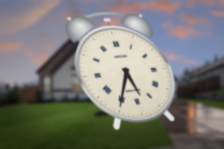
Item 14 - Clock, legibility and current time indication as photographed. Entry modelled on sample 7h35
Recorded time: 5h35
